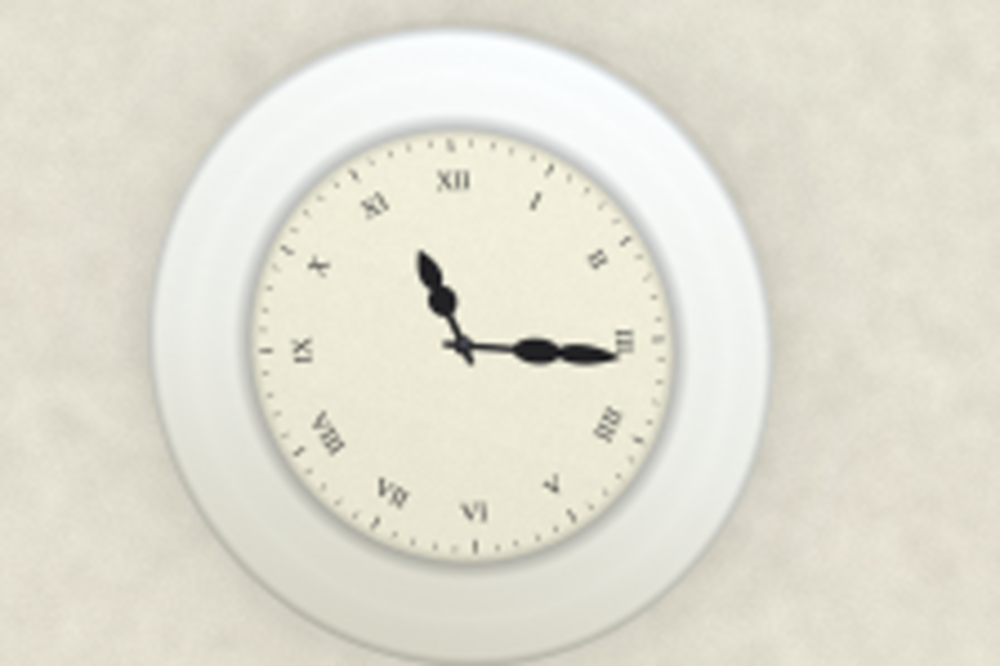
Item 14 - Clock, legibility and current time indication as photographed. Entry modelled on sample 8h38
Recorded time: 11h16
